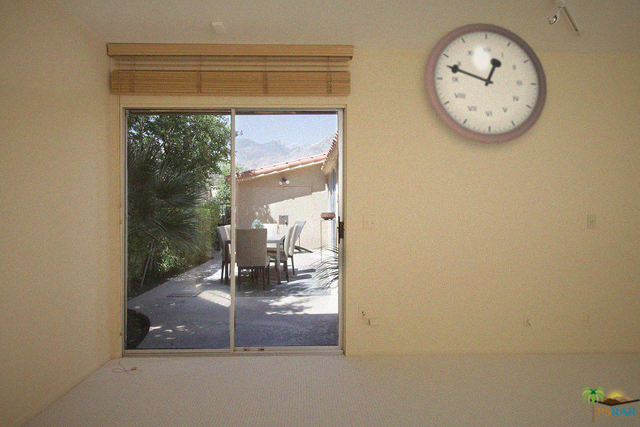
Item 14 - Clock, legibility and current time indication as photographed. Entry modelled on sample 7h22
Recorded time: 12h48
